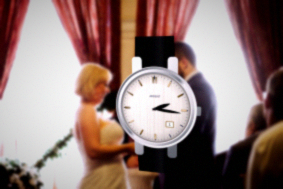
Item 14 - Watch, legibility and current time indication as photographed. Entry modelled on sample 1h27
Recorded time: 2h16
